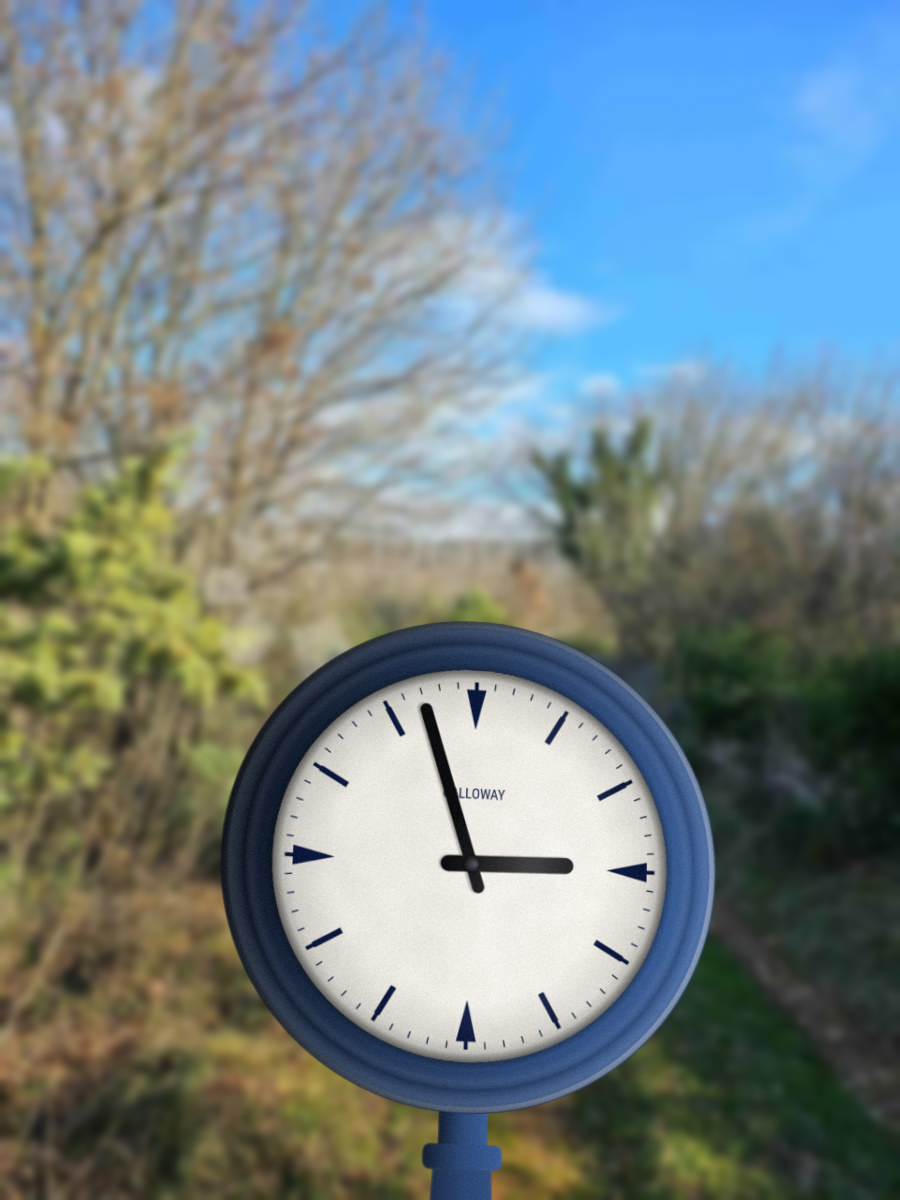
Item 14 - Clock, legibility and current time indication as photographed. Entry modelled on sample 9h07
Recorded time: 2h57
